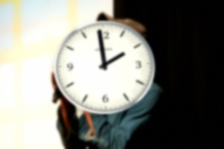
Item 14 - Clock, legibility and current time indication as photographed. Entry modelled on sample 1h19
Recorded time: 1h59
